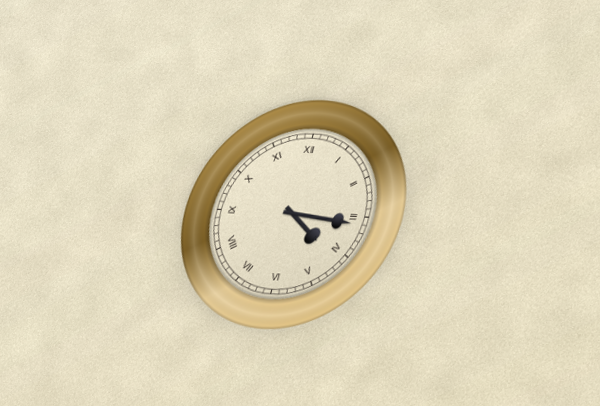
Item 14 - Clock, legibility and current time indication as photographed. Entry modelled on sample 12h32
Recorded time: 4h16
